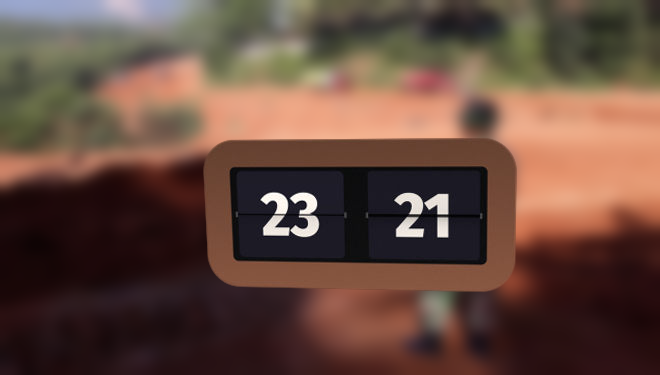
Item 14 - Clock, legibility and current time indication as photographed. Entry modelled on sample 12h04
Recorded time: 23h21
